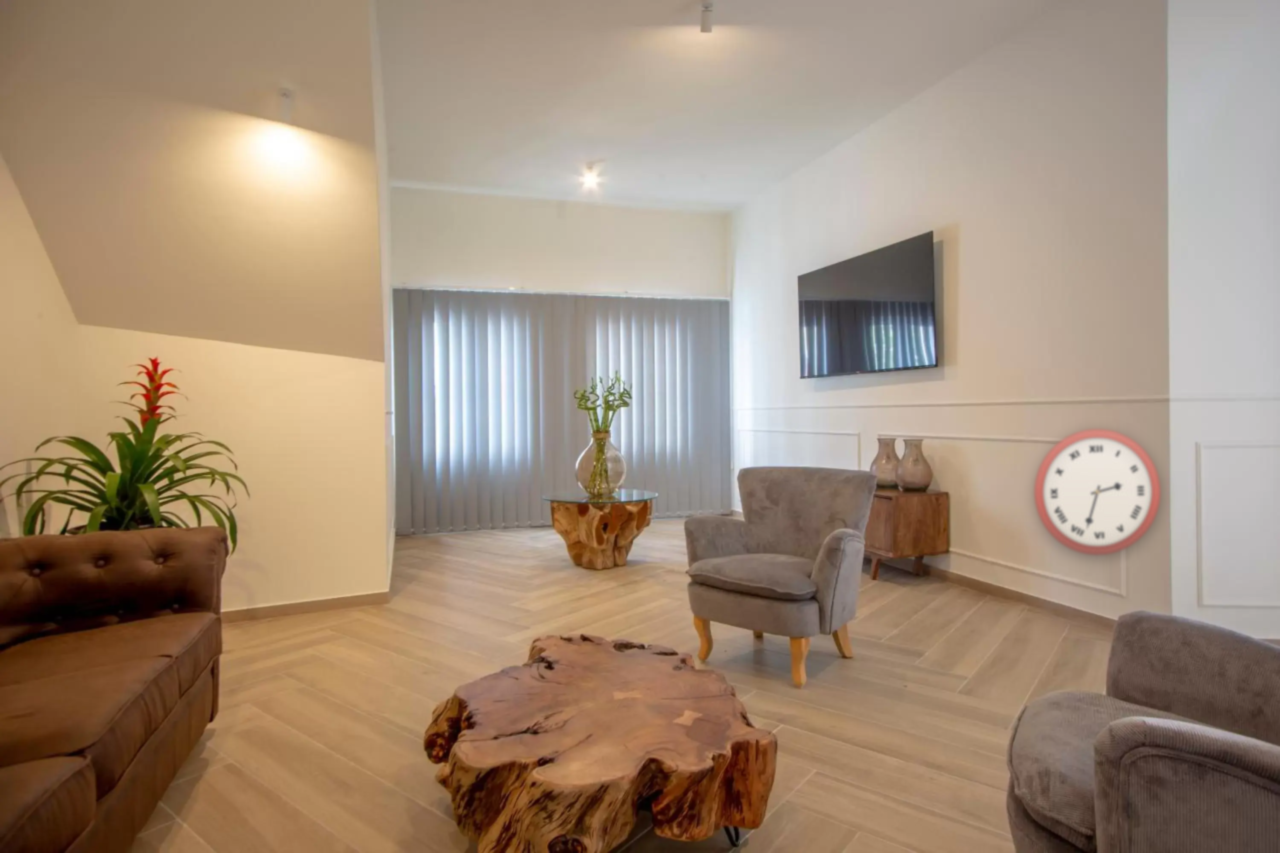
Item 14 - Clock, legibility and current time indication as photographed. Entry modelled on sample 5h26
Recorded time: 2h33
